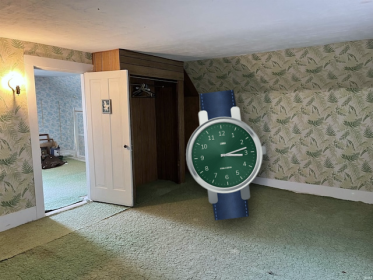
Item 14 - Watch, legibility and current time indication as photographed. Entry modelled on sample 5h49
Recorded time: 3h13
